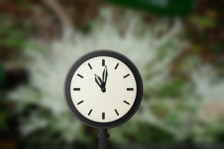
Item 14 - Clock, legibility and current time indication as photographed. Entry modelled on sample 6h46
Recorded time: 11h01
